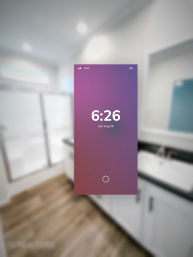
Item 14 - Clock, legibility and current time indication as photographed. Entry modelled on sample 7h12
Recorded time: 6h26
